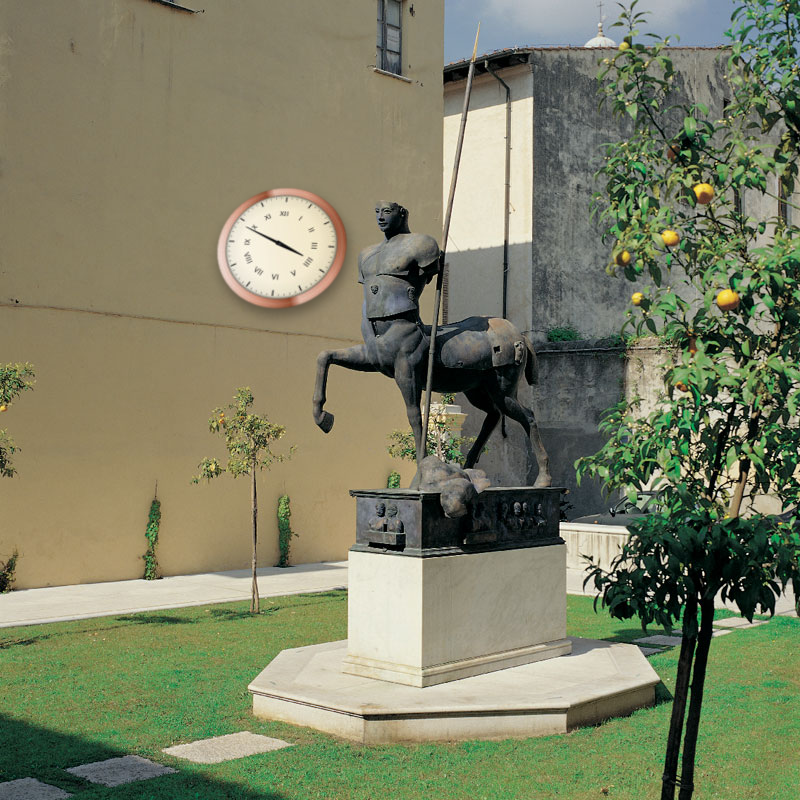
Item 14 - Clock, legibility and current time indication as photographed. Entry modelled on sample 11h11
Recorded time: 3h49
